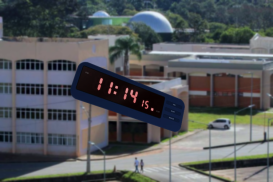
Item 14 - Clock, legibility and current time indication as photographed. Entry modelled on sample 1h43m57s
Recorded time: 11h14m15s
